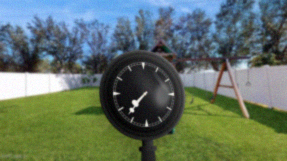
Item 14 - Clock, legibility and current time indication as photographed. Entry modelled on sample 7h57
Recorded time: 7h37
